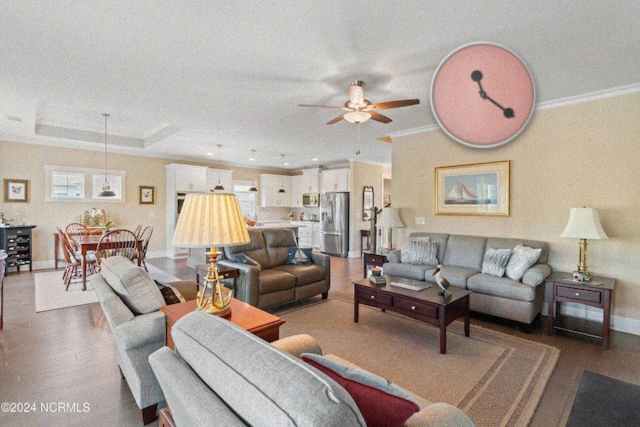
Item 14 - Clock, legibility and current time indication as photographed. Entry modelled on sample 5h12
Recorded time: 11h21
